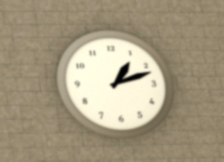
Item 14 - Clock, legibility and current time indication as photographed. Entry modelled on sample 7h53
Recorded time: 1h12
